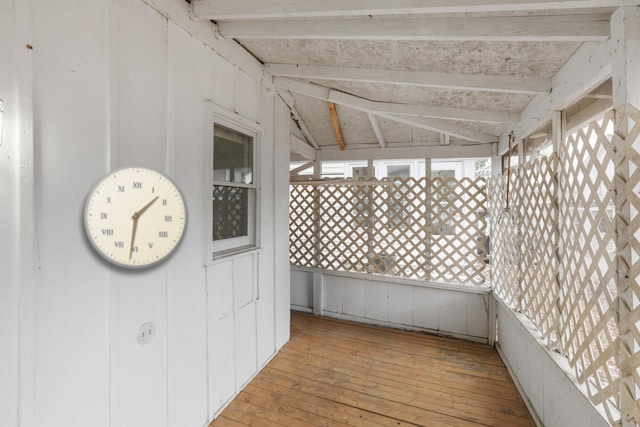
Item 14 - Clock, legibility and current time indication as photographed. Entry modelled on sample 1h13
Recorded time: 1h31
